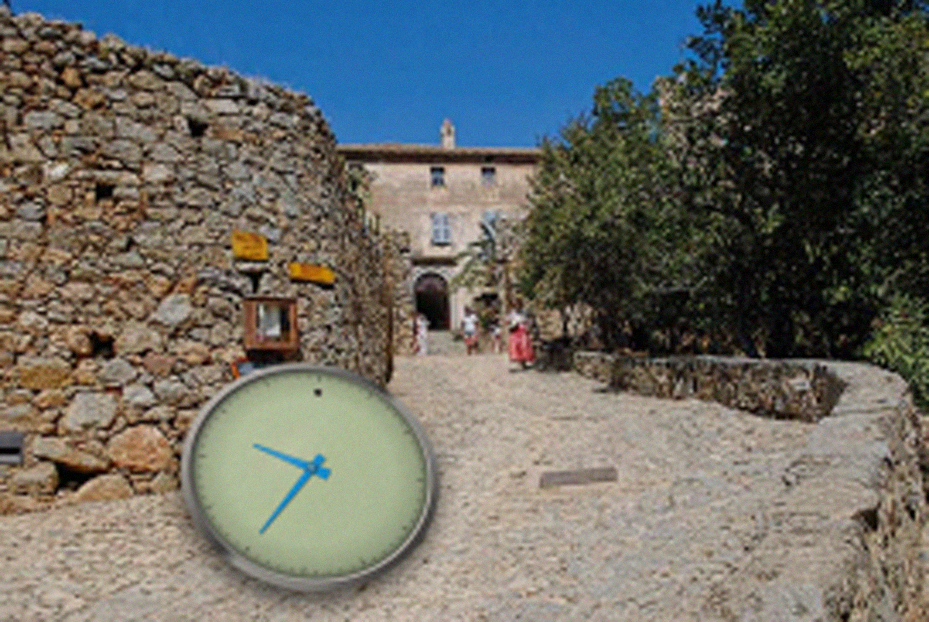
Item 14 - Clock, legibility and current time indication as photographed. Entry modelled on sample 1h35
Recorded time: 9h35
